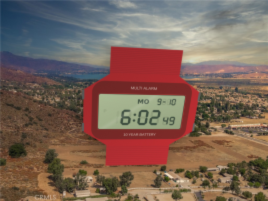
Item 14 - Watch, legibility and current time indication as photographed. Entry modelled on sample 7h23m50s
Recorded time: 6h02m49s
